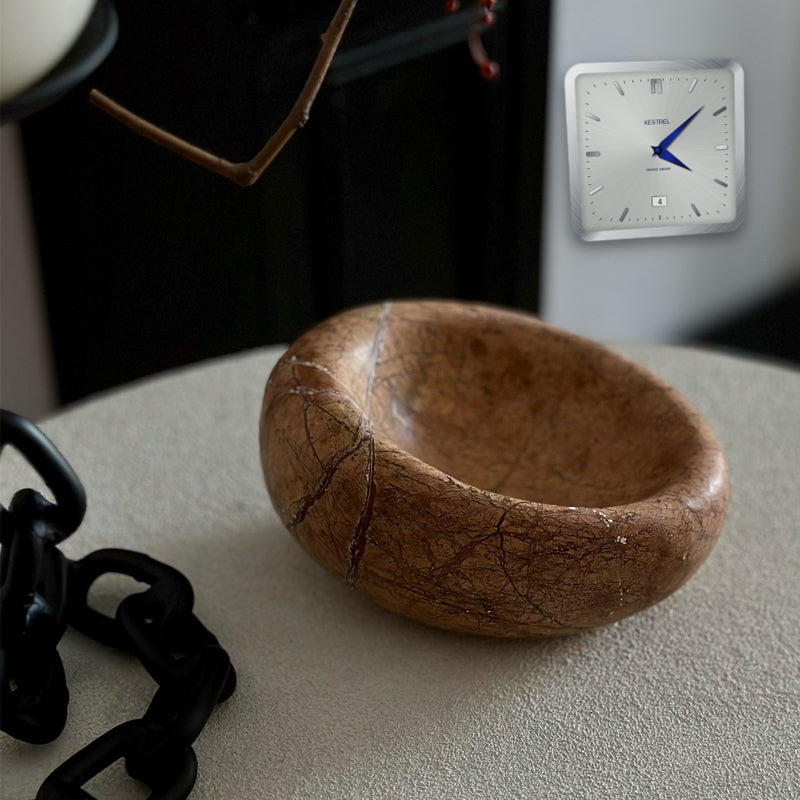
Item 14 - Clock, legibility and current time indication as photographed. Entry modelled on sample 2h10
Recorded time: 4h08
